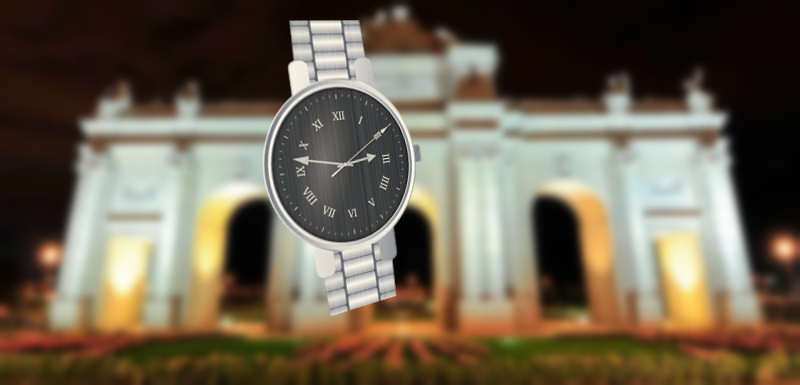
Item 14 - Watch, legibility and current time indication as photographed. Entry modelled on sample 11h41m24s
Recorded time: 2h47m10s
